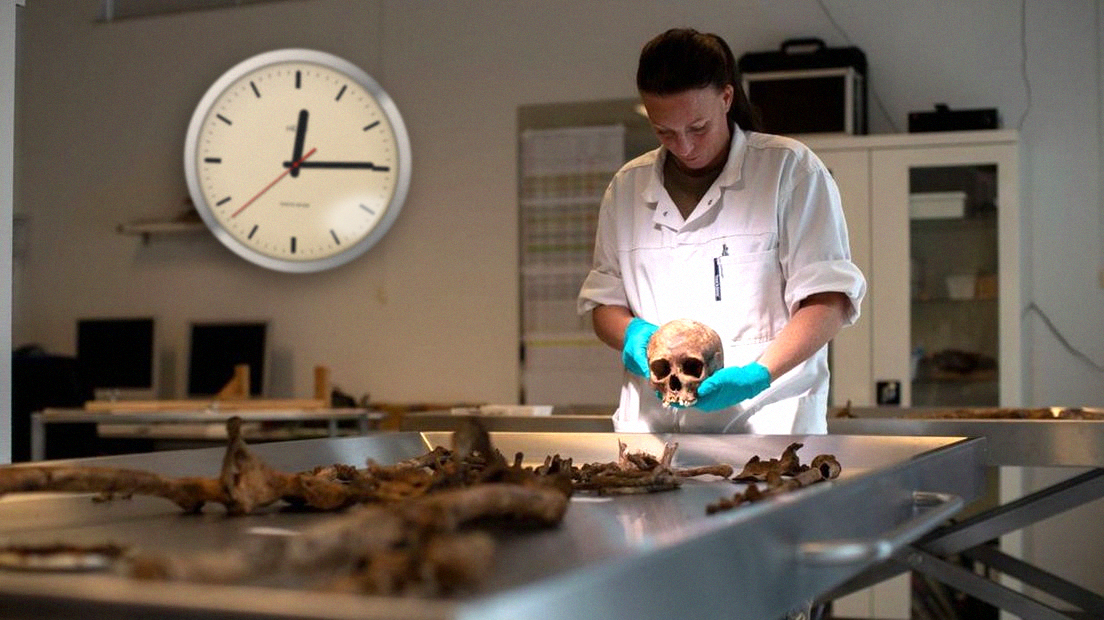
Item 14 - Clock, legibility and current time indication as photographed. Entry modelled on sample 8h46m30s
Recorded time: 12h14m38s
